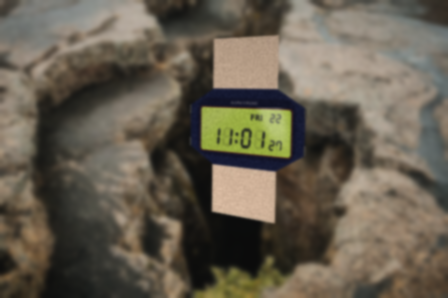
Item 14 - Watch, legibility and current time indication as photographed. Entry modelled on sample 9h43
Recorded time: 11h01
